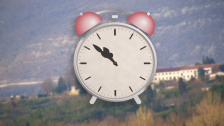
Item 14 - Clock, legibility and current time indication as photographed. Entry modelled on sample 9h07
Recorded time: 10h52
